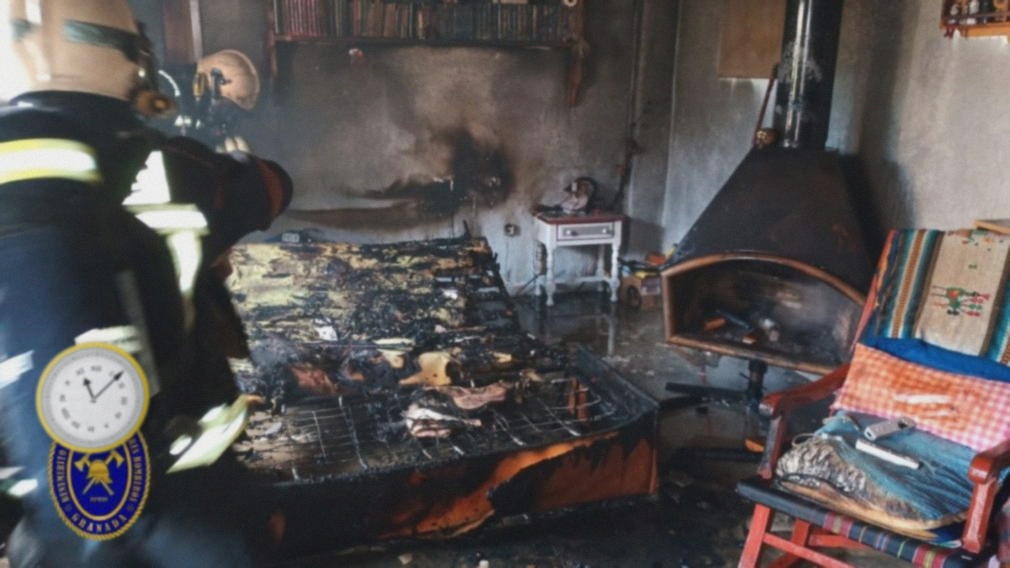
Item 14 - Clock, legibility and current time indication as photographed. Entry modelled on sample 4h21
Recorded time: 11h07
